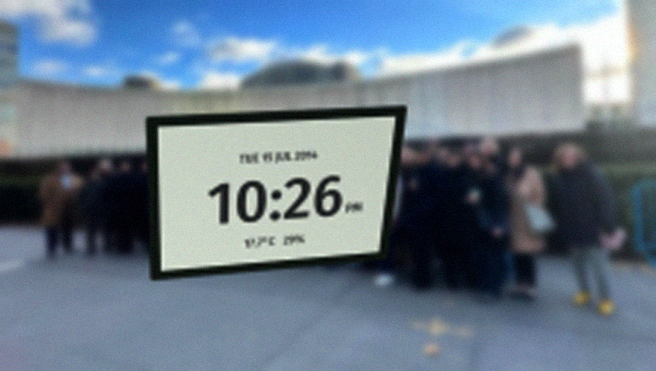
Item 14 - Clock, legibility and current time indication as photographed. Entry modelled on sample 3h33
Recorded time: 10h26
